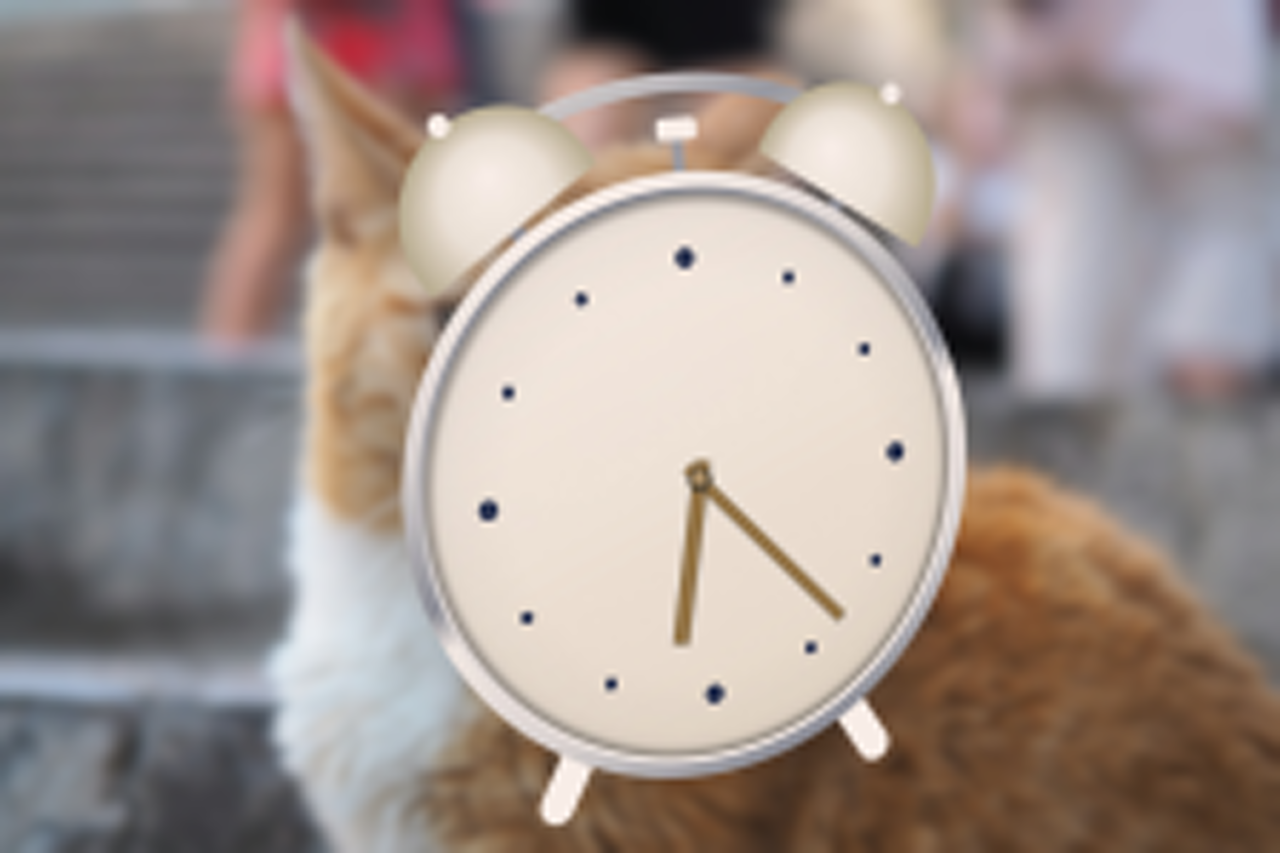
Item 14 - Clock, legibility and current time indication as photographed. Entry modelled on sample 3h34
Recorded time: 6h23
